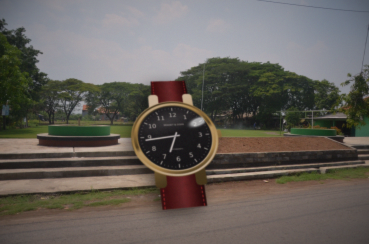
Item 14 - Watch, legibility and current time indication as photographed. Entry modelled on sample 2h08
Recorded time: 6h44
